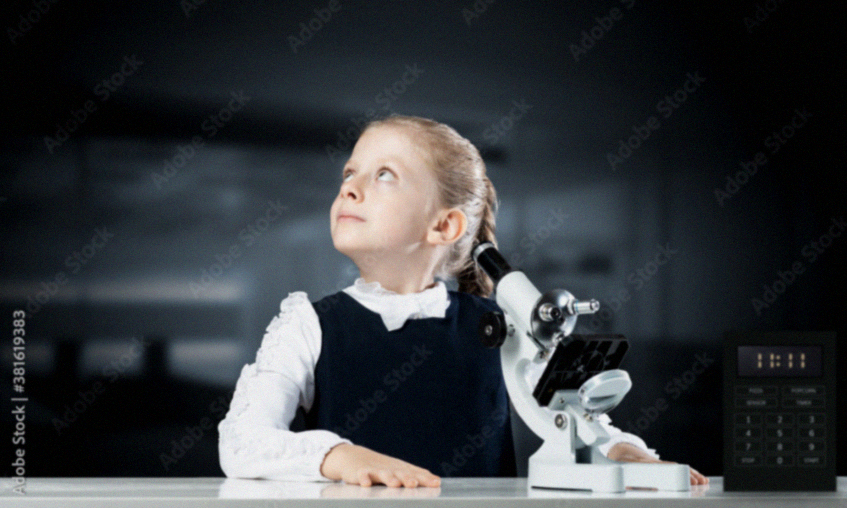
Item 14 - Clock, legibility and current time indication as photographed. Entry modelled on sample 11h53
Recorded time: 11h11
